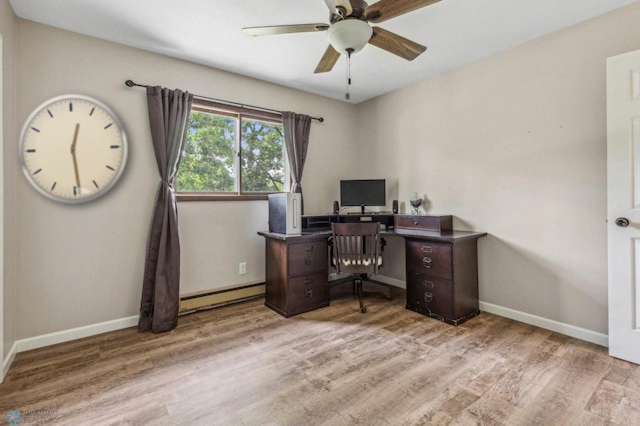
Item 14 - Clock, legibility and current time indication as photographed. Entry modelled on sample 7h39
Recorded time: 12h29
